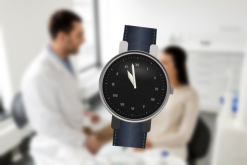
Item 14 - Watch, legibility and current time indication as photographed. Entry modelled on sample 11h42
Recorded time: 10h58
